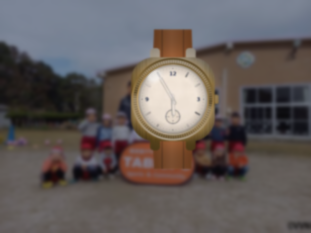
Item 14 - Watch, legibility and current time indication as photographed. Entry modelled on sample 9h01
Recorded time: 5h55
